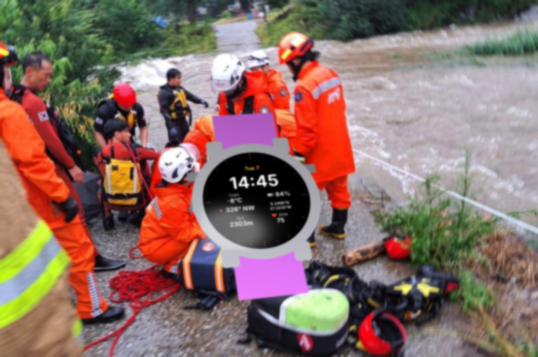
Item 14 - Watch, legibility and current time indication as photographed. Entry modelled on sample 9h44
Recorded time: 14h45
